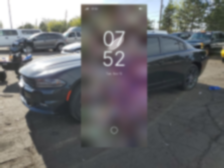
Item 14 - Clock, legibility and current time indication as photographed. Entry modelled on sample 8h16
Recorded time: 7h52
